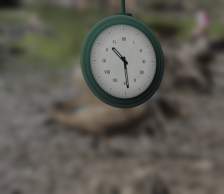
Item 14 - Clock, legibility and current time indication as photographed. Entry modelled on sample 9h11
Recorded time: 10h29
